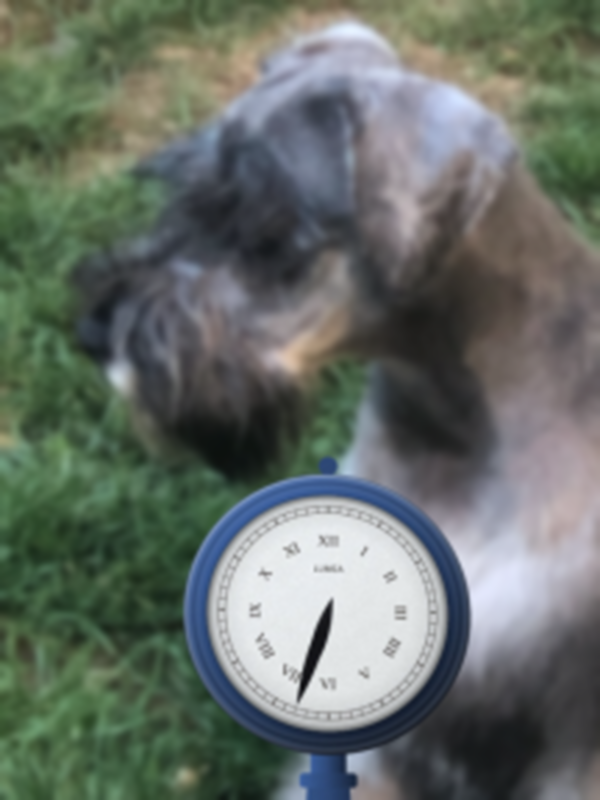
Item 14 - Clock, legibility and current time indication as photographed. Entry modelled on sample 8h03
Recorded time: 6h33
